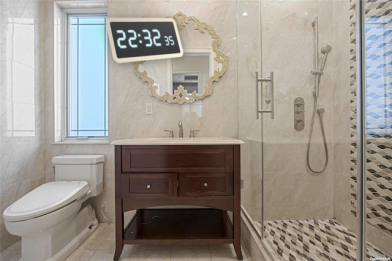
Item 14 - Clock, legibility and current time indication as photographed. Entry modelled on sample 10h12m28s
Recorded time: 22h32m35s
